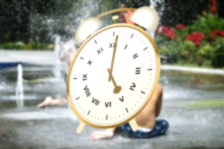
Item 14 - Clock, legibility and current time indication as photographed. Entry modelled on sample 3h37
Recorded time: 5h01
